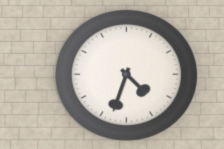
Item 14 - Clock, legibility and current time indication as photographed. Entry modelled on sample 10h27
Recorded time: 4h33
